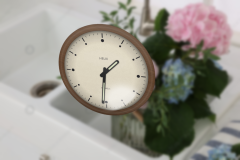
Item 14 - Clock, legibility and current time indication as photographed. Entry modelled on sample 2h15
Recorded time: 1h31
